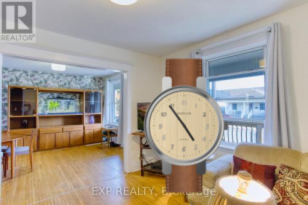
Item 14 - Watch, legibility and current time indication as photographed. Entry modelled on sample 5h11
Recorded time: 4h54
